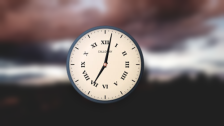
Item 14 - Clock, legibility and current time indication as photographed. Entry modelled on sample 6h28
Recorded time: 7h02
